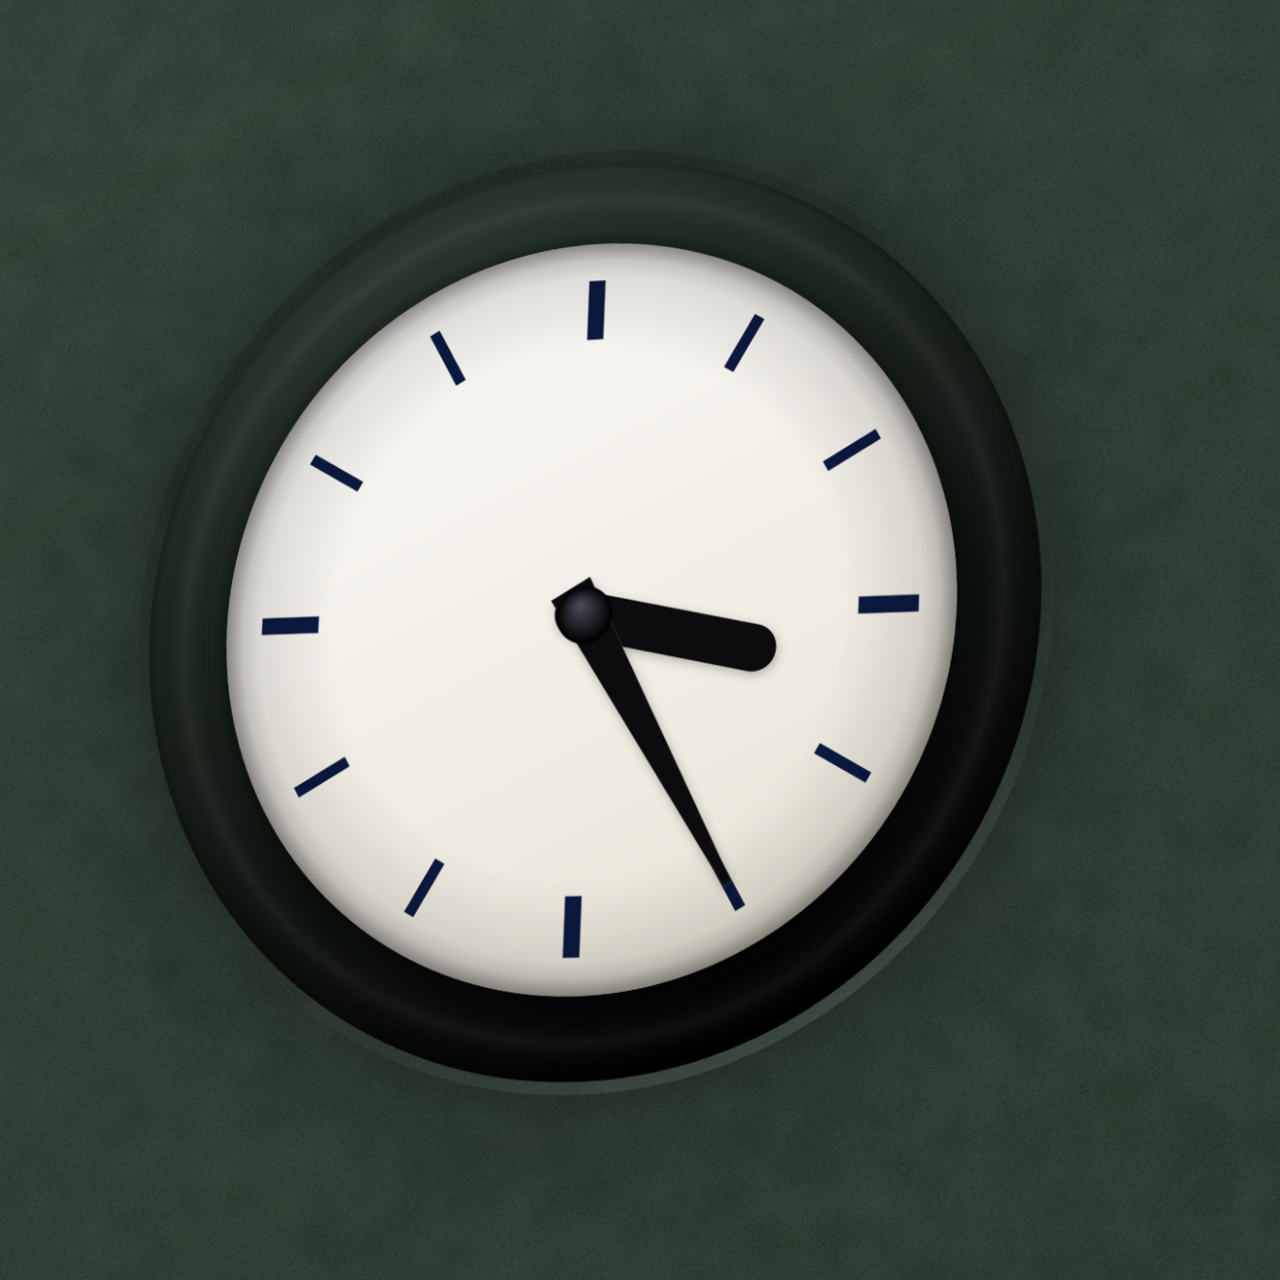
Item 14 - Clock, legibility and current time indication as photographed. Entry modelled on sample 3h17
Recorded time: 3h25
